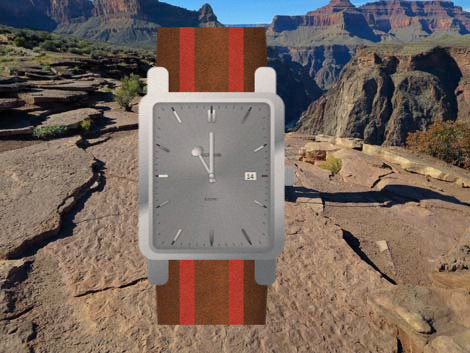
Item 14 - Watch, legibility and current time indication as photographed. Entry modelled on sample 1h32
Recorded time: 11h00
